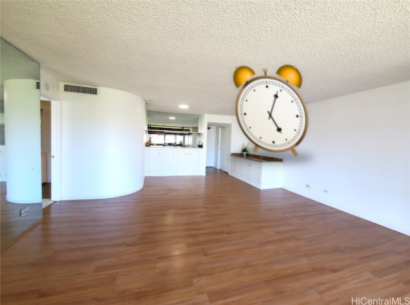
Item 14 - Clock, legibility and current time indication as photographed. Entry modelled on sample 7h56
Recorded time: 5h04
